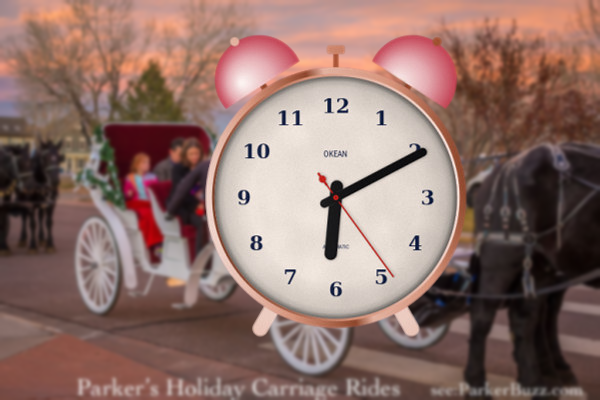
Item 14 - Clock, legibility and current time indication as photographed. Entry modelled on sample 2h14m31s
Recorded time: 6h10m24s
